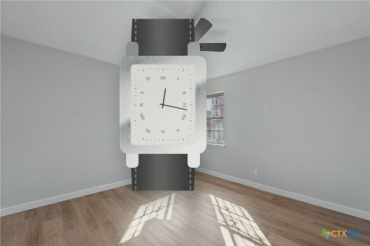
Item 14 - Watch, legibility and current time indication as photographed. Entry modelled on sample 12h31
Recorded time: 12h17
